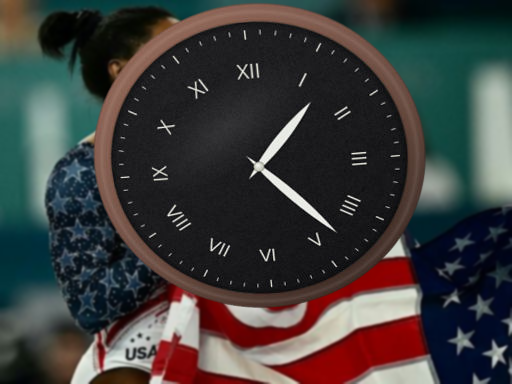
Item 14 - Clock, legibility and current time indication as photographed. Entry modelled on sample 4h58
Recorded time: 1h23
